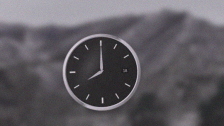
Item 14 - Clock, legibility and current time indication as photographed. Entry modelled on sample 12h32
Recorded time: 8h00
